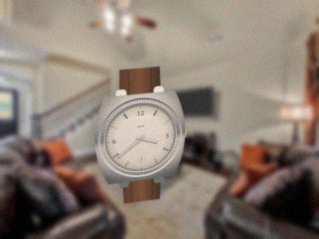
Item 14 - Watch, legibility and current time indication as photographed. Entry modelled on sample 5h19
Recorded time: 3h39
